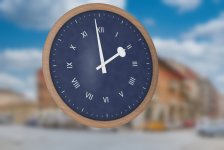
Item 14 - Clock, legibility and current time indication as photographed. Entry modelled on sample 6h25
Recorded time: 1h59
